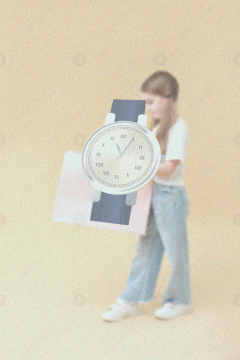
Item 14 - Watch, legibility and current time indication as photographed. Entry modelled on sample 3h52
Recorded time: 11h04
